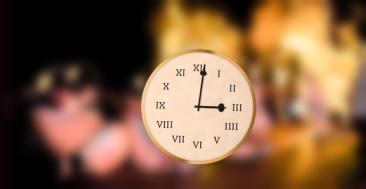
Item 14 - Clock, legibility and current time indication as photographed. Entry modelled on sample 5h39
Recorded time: 3h01
